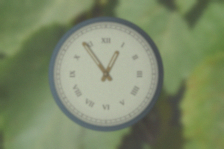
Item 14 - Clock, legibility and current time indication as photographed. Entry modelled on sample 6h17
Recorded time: 12h54
